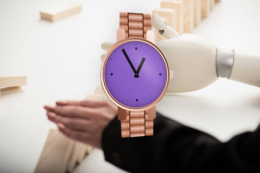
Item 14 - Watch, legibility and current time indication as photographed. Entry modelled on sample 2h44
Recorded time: 12h55
